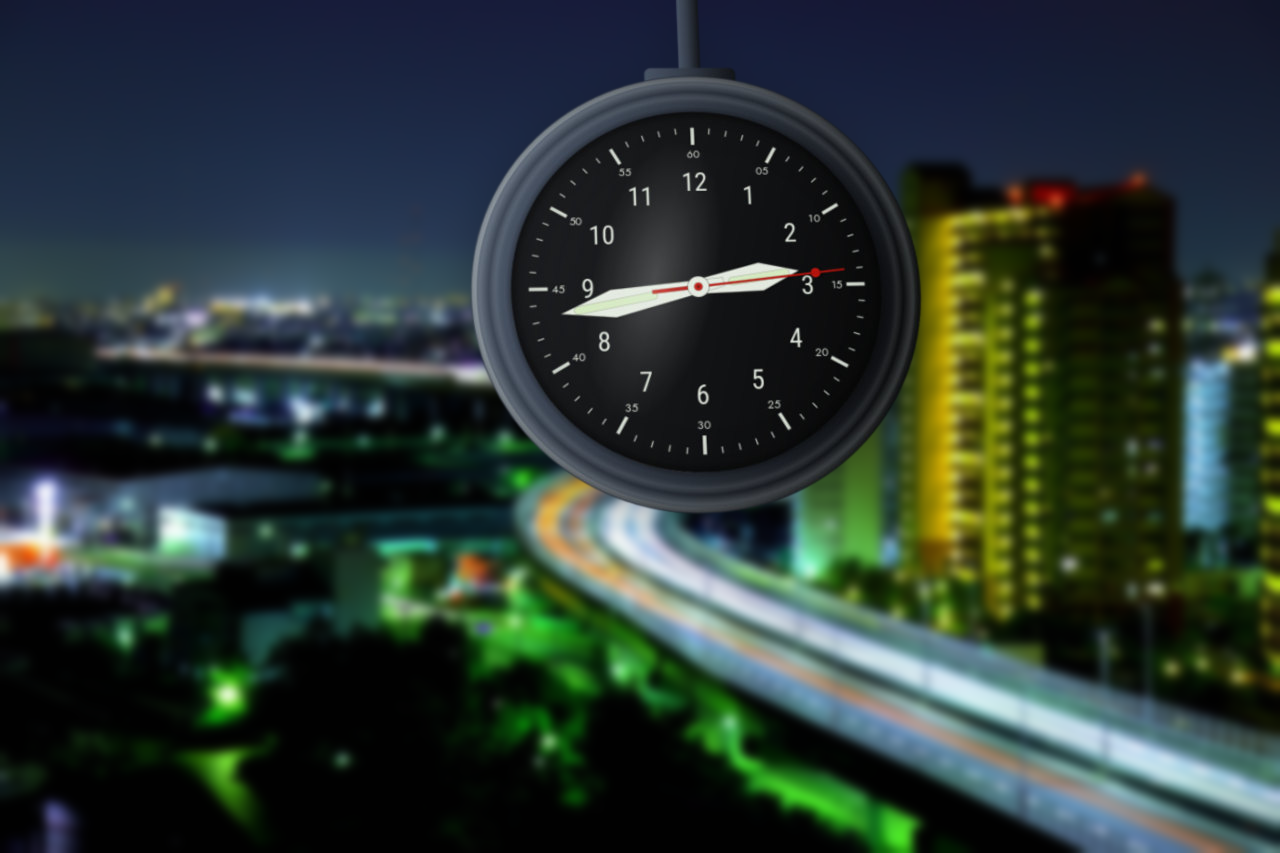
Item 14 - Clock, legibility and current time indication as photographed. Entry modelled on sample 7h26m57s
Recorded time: 2h43m14s
